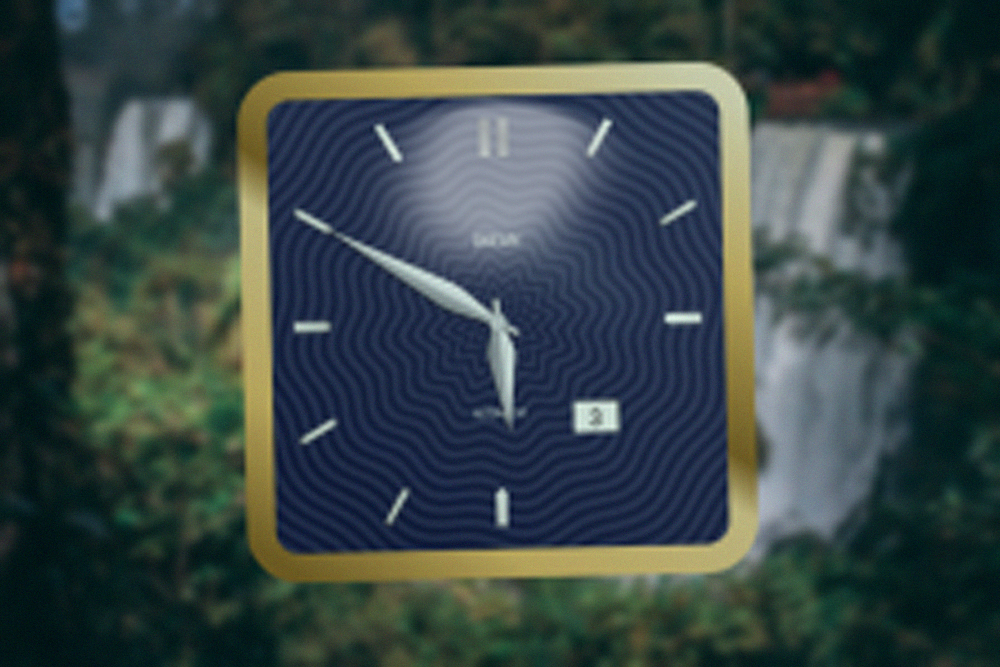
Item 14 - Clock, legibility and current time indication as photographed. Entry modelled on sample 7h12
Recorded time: 5h50
